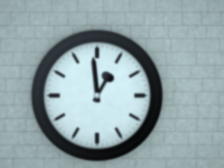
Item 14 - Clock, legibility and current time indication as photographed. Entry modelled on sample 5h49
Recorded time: 12h59
